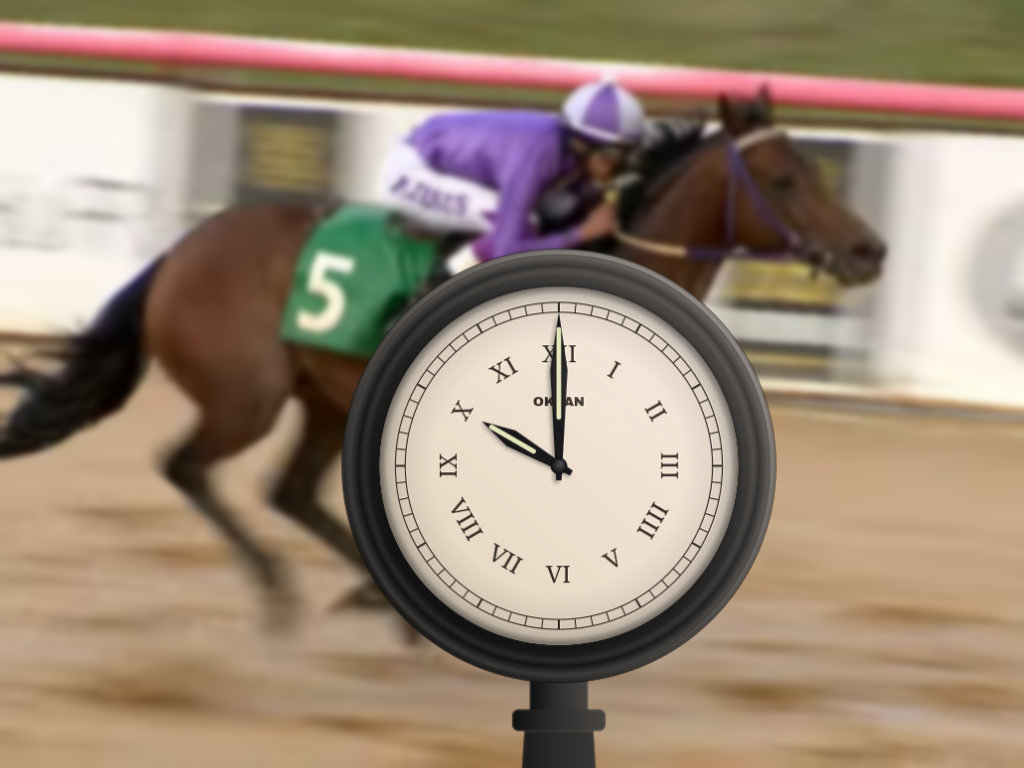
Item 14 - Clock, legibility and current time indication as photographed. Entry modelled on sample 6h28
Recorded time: 10h00
